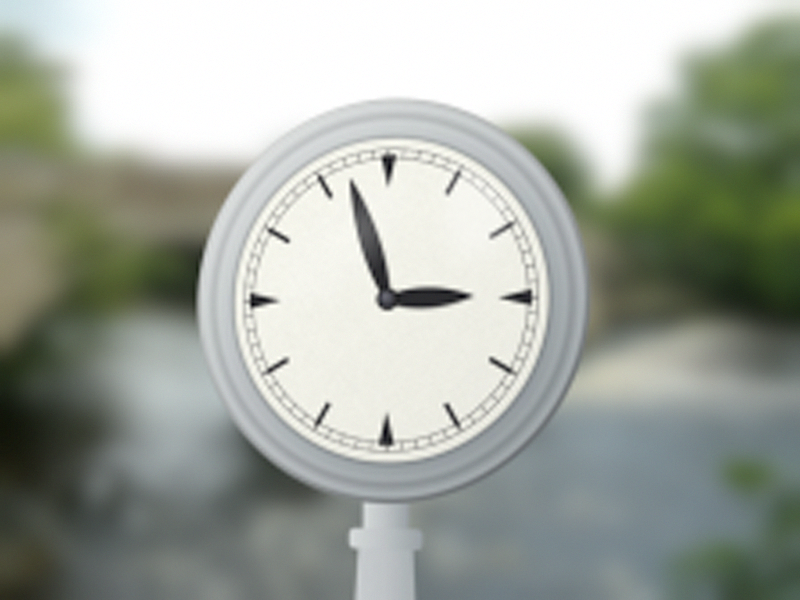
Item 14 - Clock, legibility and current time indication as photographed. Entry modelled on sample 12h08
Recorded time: 2h57
